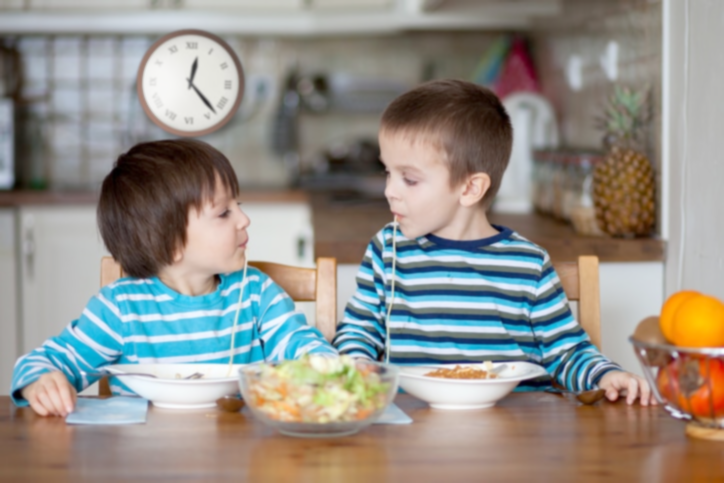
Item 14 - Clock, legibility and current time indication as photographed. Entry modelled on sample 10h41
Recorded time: 12h23
